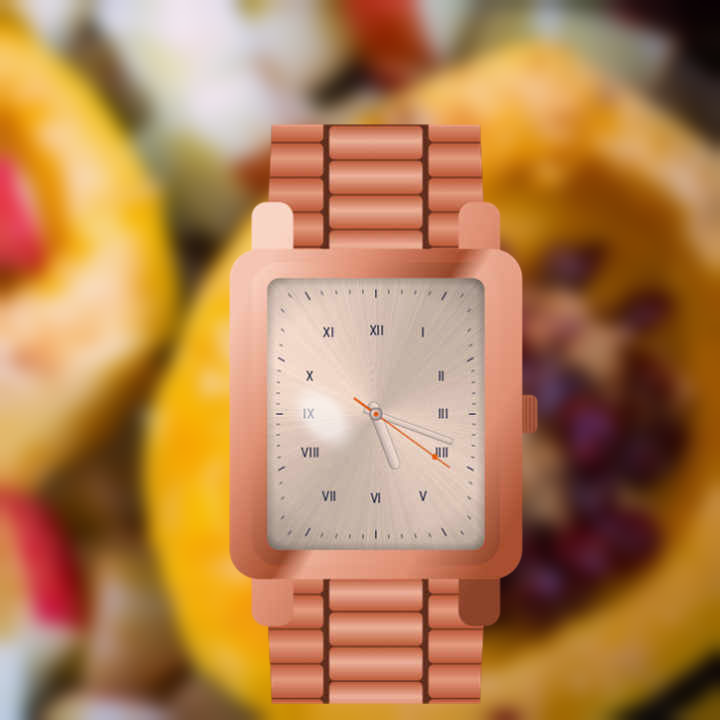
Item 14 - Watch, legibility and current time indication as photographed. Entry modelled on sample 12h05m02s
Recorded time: 5h18m21s
